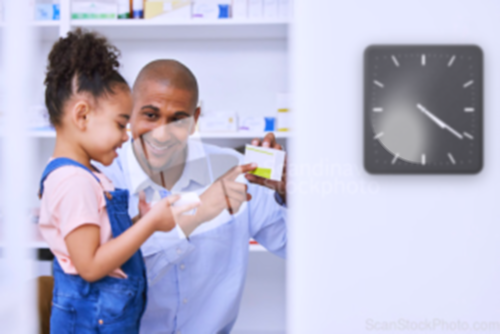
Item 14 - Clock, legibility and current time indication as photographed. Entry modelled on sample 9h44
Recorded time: 4h21
